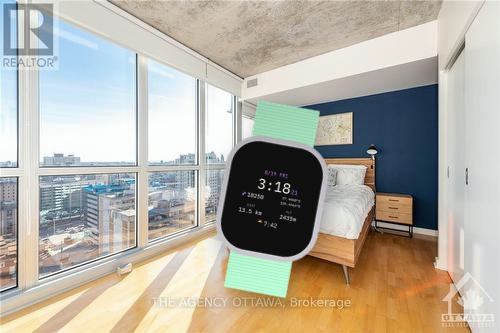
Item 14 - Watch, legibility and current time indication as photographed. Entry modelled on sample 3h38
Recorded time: 3h18
